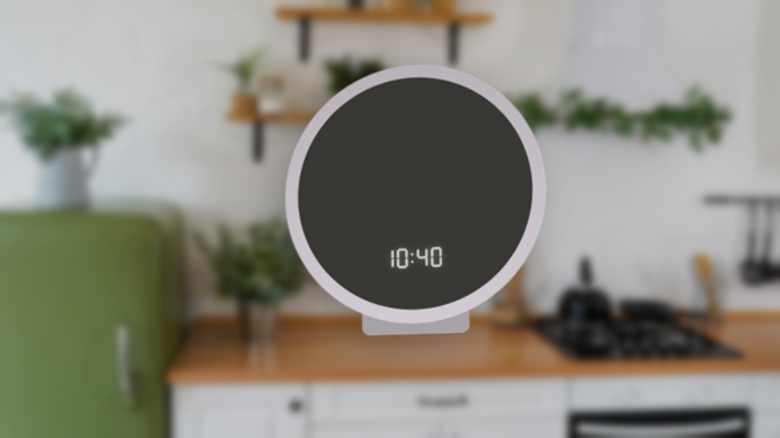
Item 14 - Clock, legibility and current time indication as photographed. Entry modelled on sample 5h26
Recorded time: 10h40
